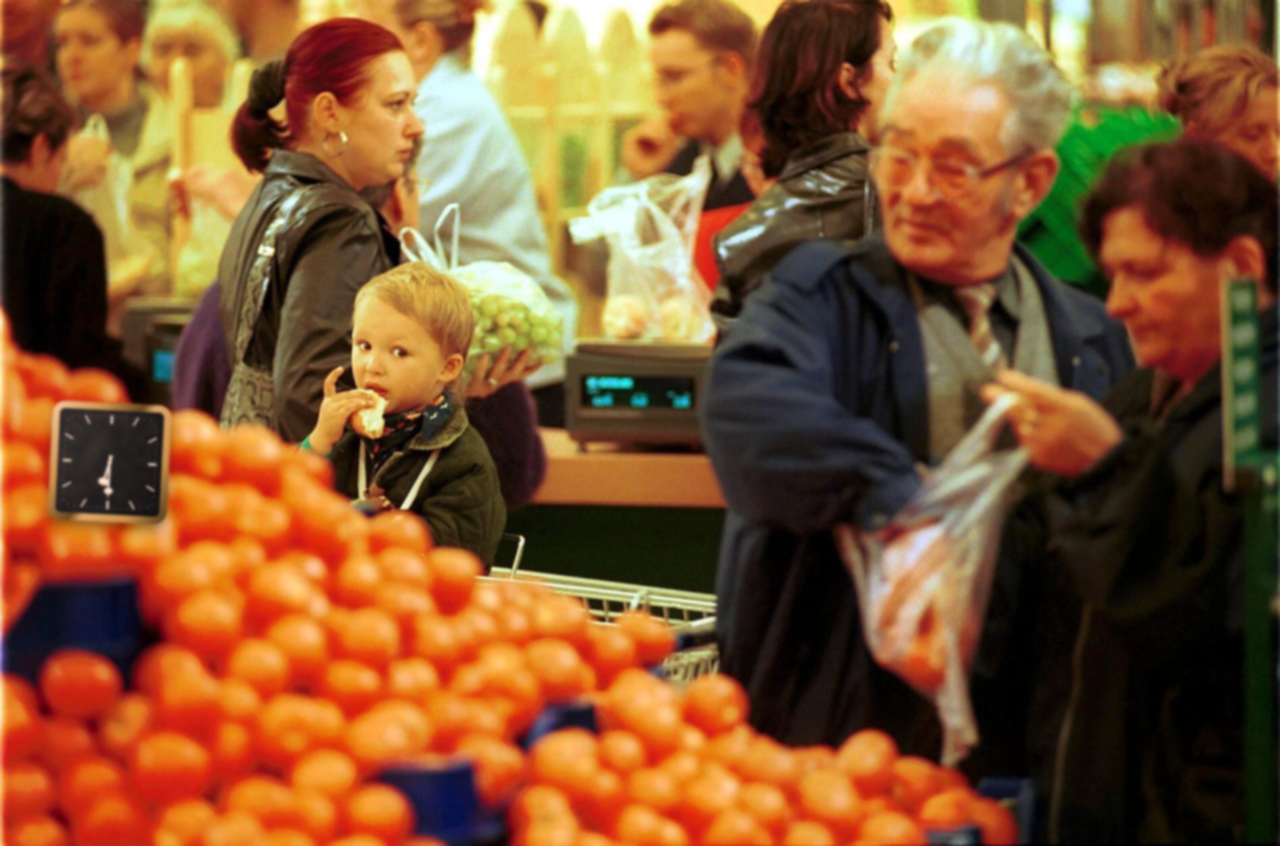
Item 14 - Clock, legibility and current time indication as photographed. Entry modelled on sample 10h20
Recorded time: 6h30
